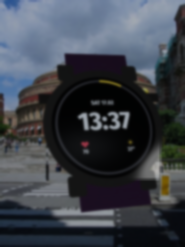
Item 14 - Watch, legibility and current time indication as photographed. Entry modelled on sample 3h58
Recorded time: 13h37
